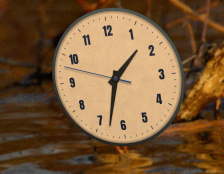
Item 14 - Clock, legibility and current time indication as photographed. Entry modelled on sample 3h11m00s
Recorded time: 1h32m48s
